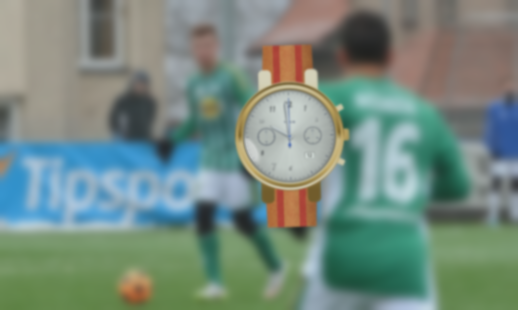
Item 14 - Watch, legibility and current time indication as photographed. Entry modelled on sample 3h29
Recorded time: 9h59
